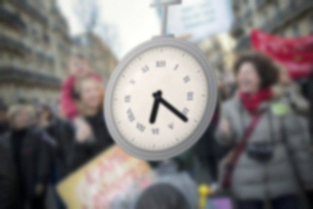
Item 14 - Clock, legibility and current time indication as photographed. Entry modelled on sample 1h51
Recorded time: 6h21
